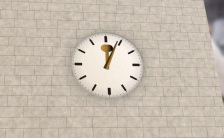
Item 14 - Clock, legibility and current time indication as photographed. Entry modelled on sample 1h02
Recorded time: 12h04
